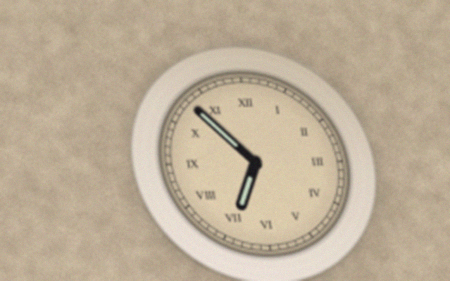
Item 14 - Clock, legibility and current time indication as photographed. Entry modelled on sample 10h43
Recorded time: 6h53
